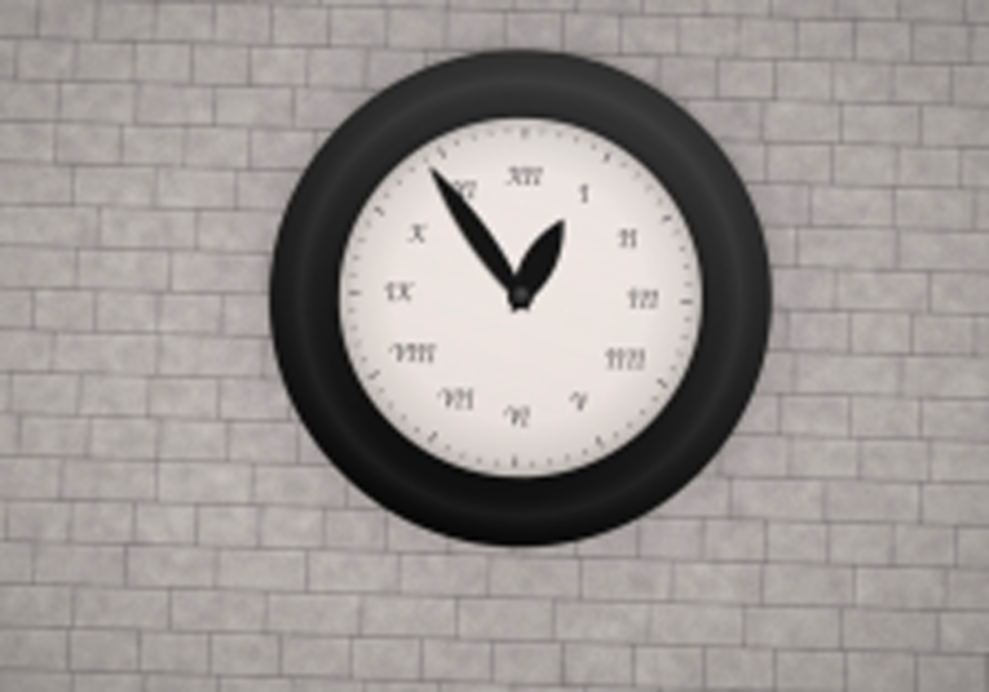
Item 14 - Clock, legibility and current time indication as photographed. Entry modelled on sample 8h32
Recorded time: 12h54
